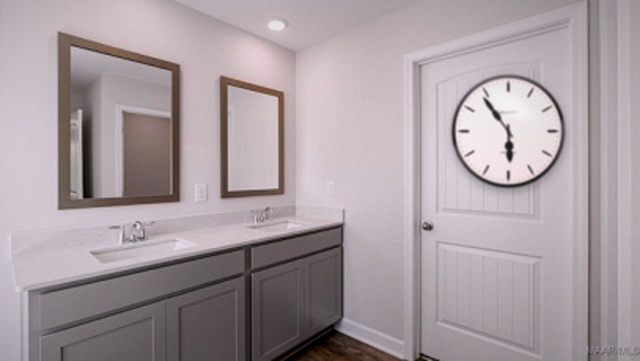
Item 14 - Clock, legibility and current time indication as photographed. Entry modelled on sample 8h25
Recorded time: 5h54
